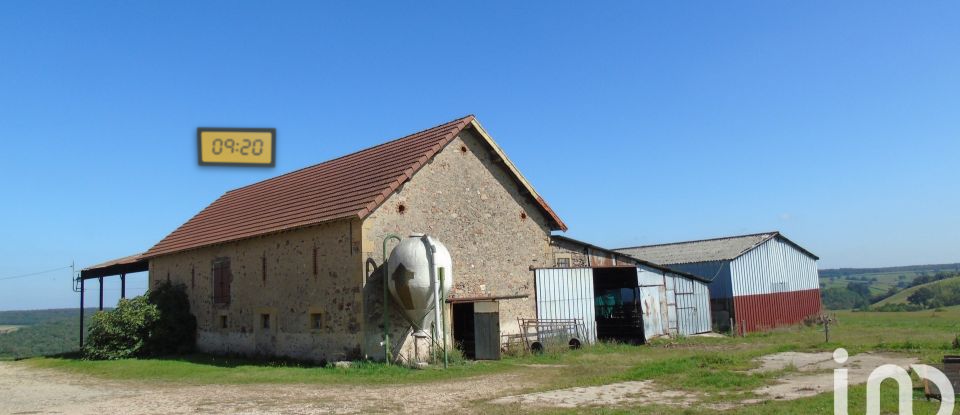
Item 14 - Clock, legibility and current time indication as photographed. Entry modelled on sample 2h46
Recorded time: 9h20
